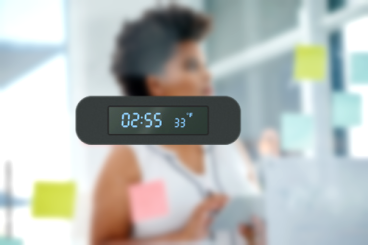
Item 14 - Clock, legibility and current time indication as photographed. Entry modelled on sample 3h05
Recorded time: 2h55
